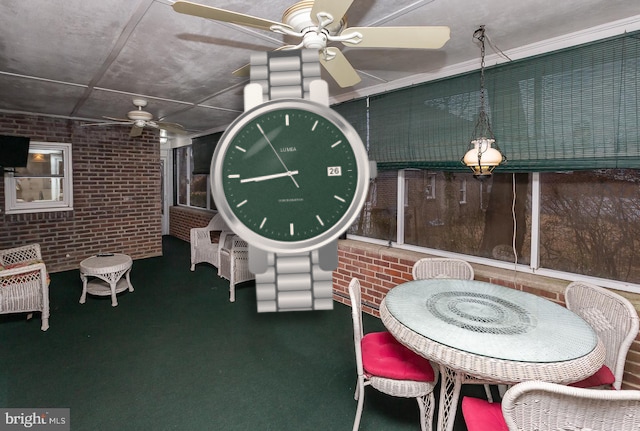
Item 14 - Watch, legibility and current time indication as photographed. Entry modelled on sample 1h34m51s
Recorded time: 8h43m55s
